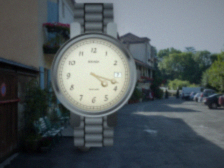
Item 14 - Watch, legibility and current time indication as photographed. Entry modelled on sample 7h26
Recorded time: 4h18
